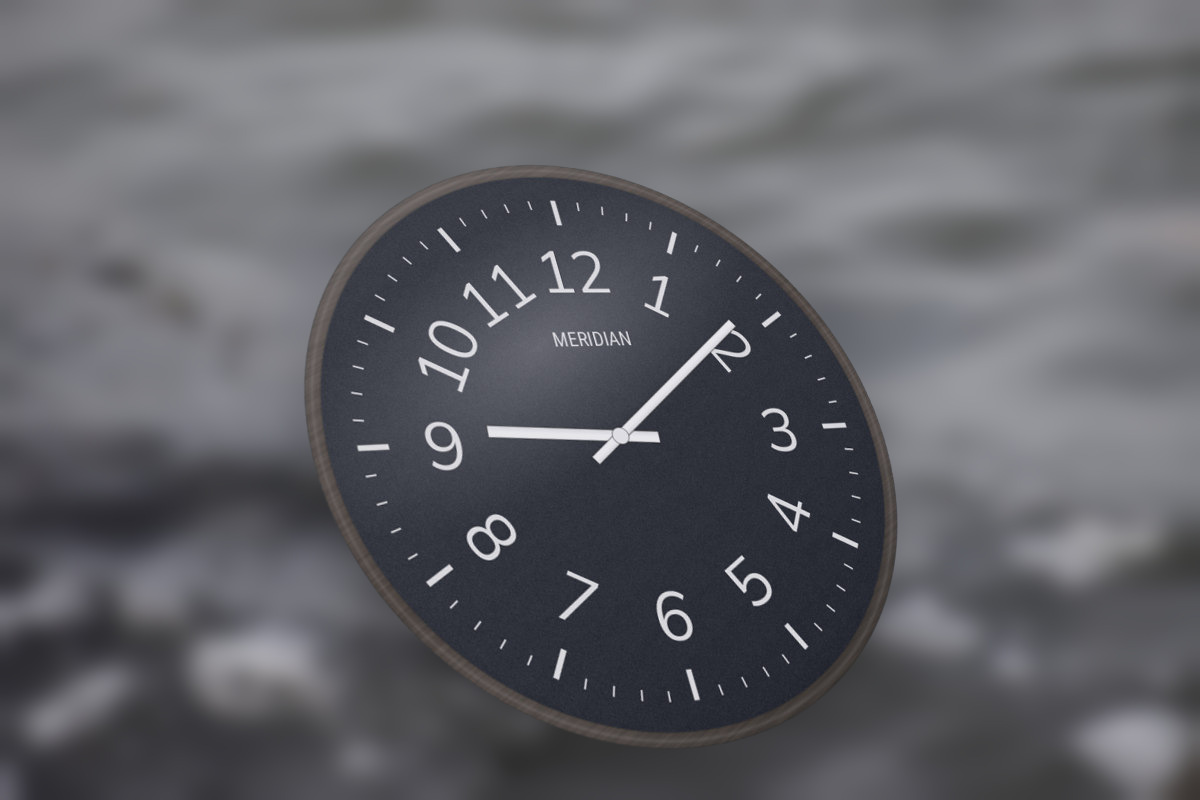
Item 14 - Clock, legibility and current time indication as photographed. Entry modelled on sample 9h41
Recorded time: 9h09
